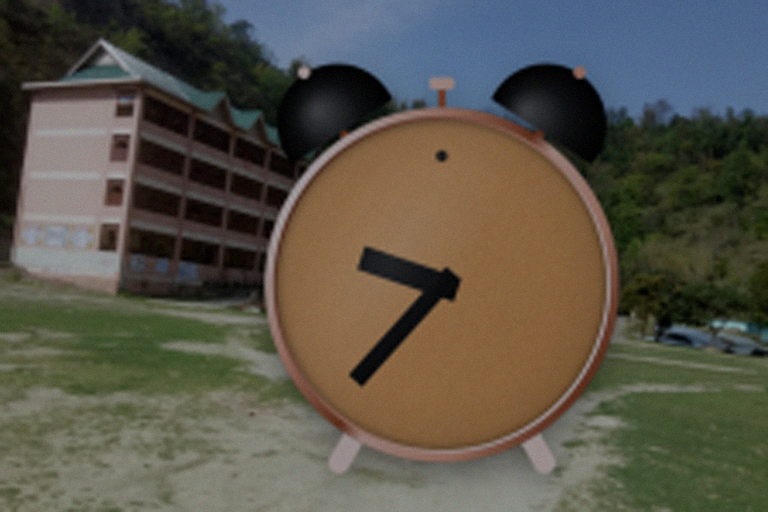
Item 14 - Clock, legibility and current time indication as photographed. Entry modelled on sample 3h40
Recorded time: 9h37
